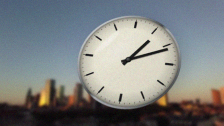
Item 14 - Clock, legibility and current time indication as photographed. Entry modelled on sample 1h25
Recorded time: 1h11
